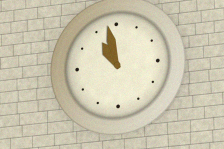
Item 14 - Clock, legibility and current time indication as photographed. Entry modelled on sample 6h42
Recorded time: 10h58
